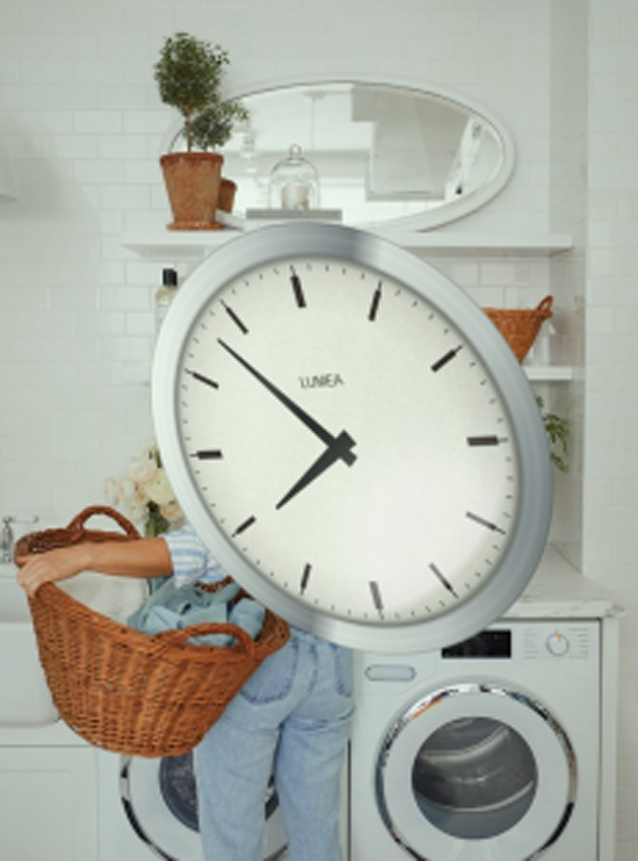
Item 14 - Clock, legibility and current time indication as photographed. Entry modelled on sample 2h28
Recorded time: 7h53
